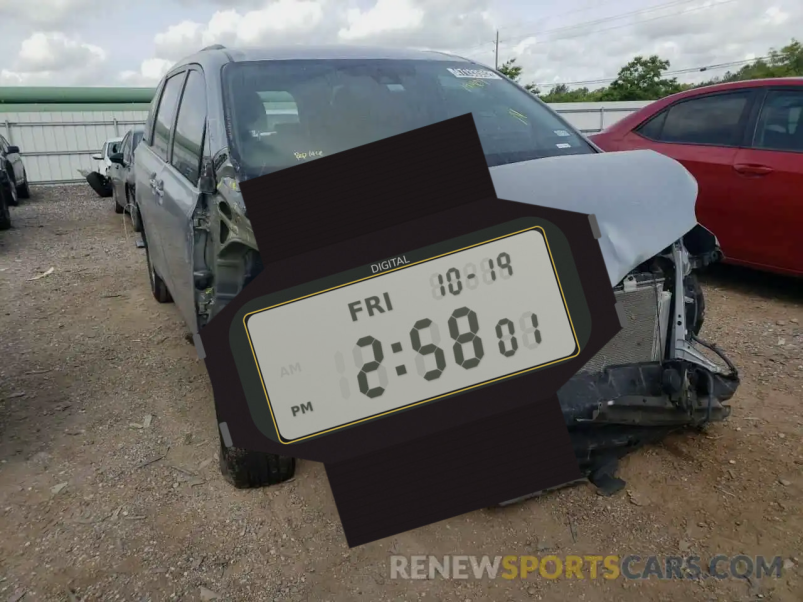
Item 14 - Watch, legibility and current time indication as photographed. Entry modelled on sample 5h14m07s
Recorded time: 2h58m01s
